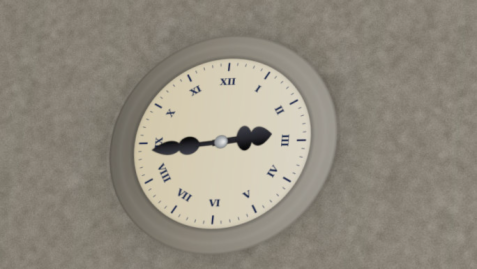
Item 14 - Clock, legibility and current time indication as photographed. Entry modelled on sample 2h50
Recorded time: 2h44
